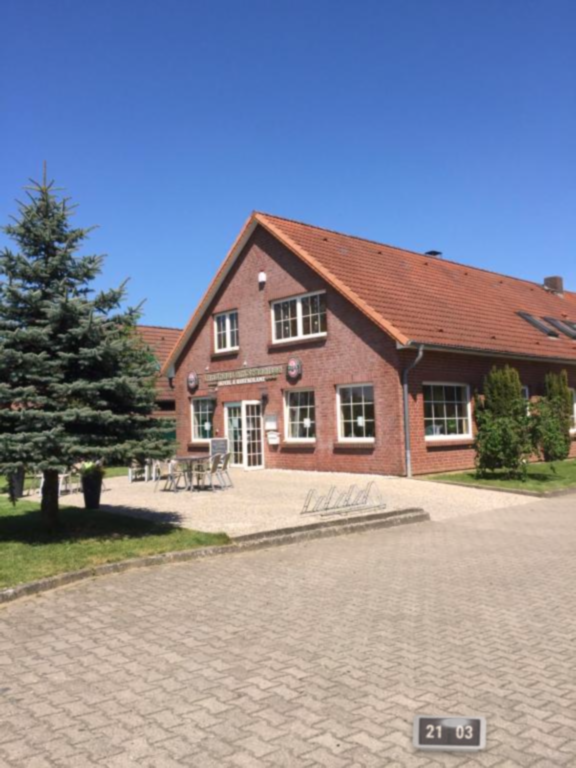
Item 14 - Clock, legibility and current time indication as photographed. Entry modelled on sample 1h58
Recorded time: 21h03
